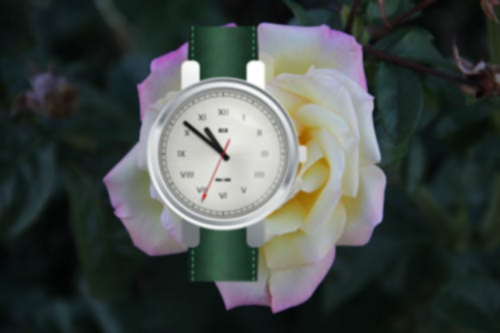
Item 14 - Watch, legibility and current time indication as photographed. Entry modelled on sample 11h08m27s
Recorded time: 10h51m34s
